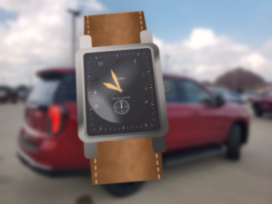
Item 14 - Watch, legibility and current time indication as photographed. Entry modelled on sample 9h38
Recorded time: 9h57
